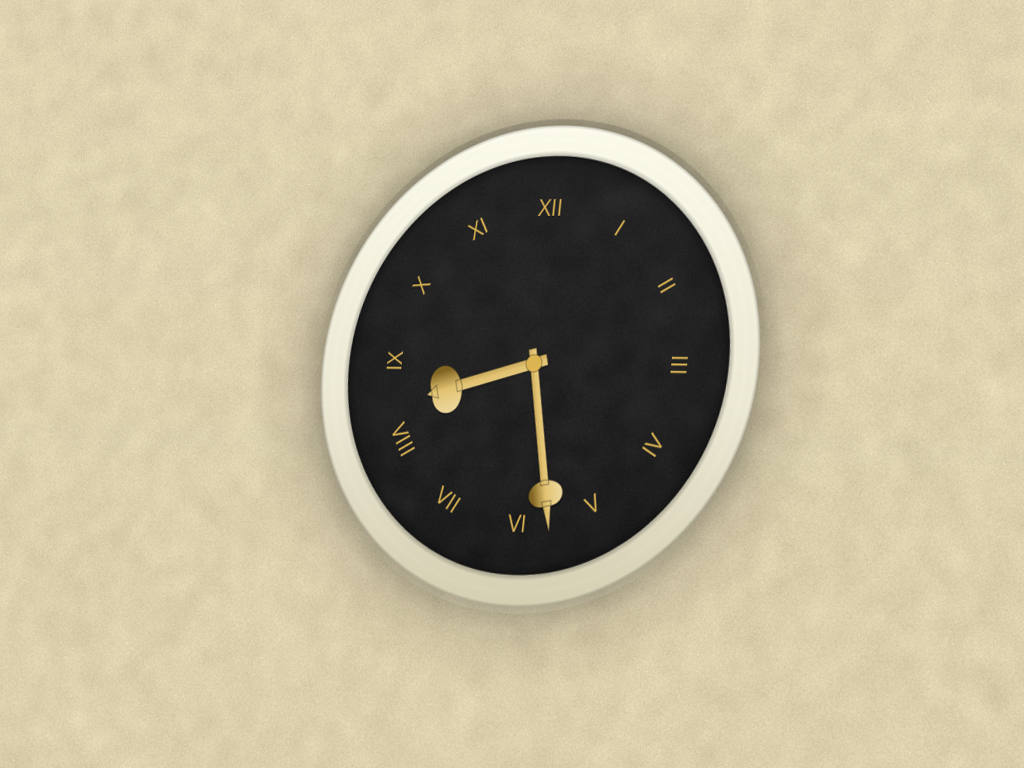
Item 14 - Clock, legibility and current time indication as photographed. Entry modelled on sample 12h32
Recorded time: 8h28
